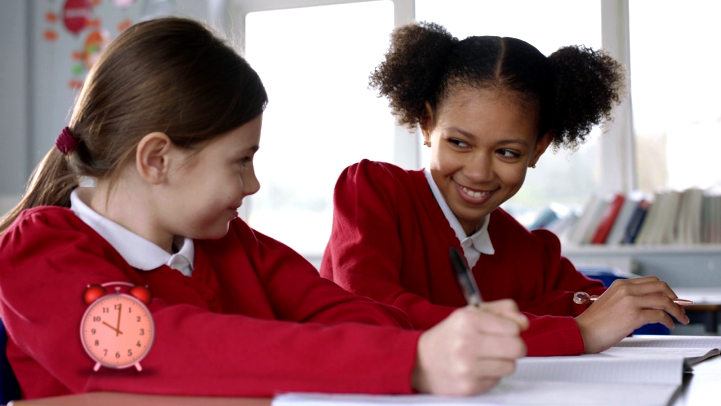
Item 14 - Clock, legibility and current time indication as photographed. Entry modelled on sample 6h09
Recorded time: 10h01
